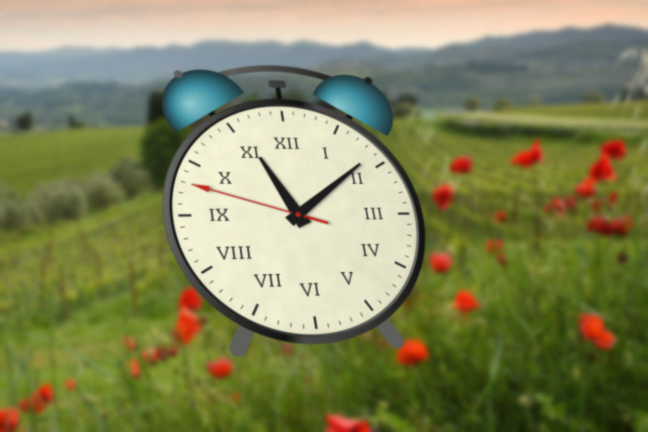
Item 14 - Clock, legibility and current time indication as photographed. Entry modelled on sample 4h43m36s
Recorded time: 11h08m48s
